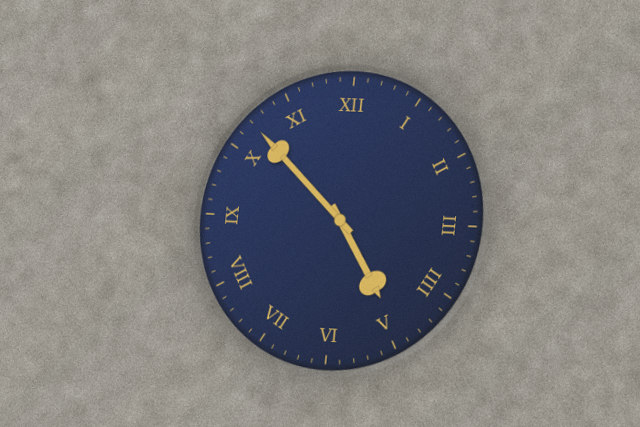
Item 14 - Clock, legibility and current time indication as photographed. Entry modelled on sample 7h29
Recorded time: 4h52
